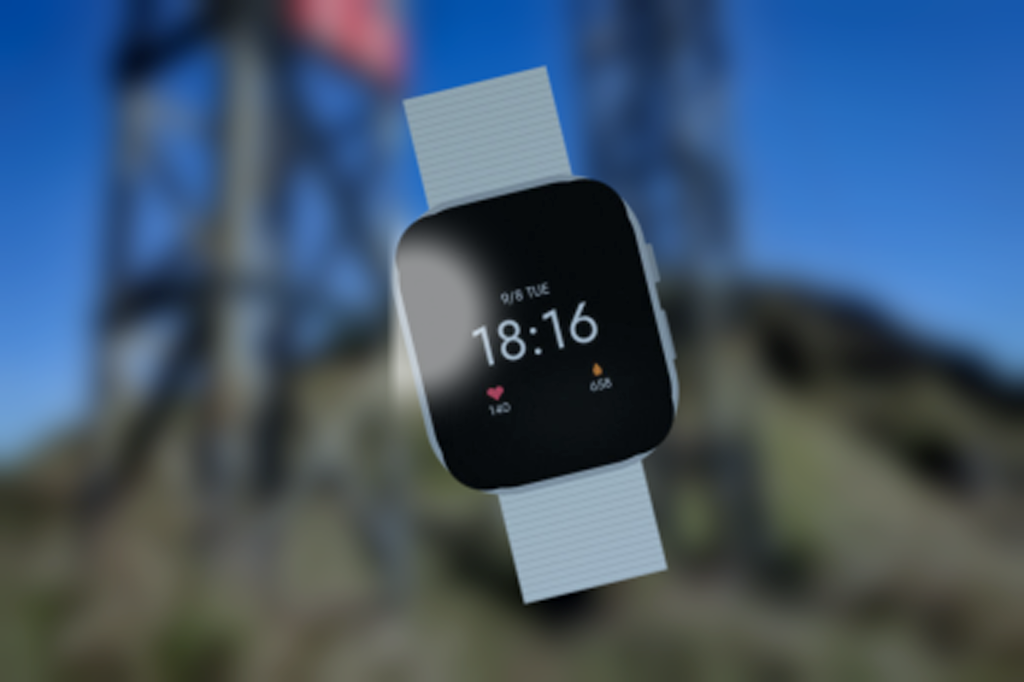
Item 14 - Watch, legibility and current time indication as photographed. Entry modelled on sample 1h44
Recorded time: 18h16
